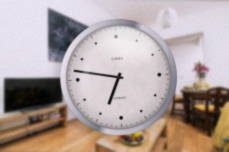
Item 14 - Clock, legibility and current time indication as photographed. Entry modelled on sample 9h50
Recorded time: 6h47
